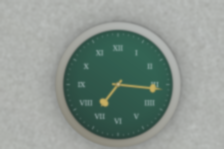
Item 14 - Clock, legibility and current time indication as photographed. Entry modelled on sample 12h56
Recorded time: 7h16
